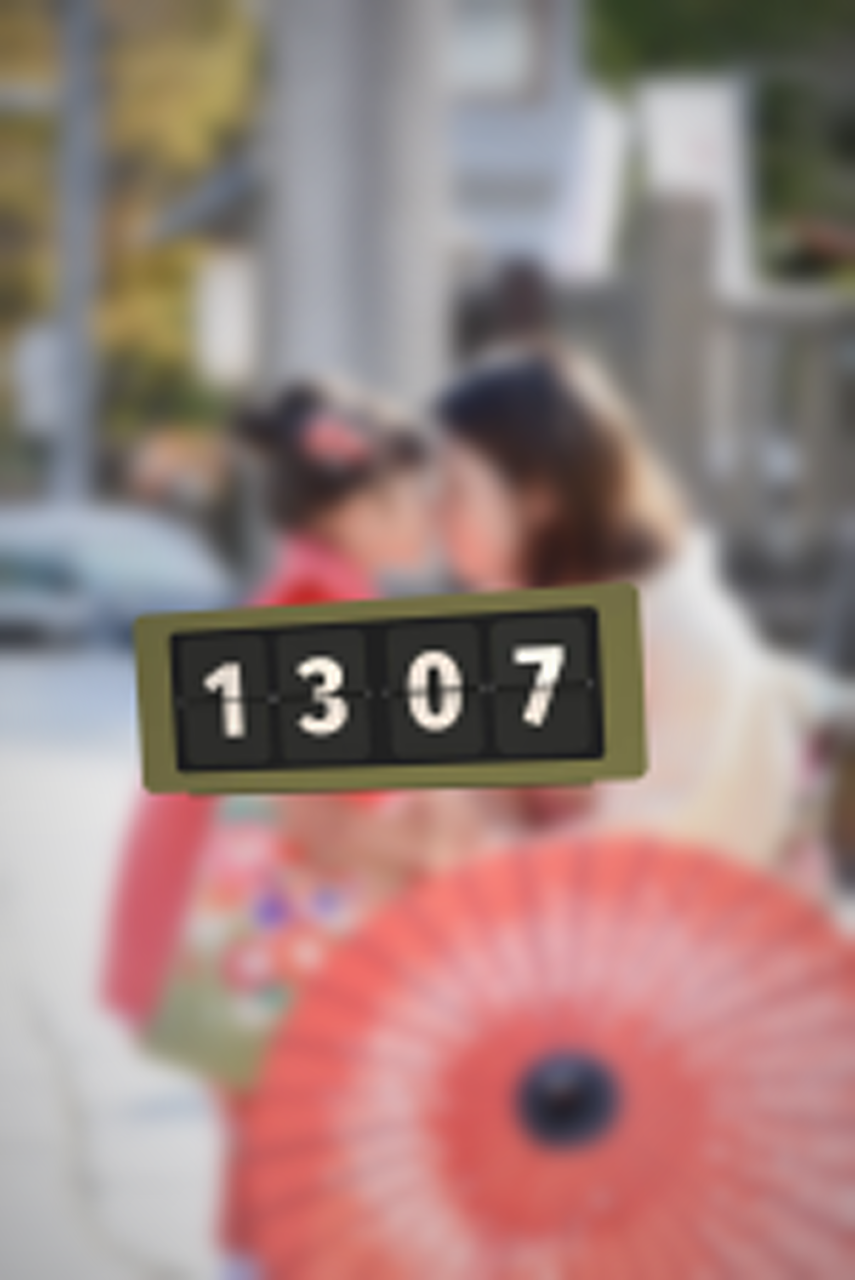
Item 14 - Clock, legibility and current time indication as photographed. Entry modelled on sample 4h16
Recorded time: 13h07
